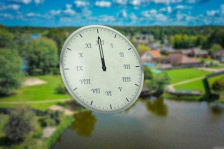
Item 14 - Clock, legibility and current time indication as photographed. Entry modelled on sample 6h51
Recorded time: 12h00
